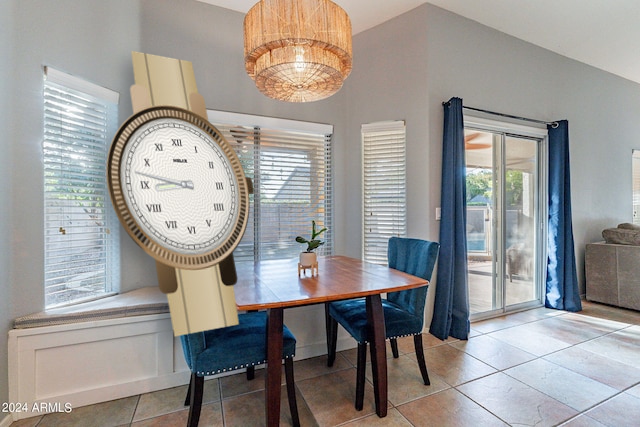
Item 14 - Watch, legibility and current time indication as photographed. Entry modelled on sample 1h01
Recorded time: 8h47
